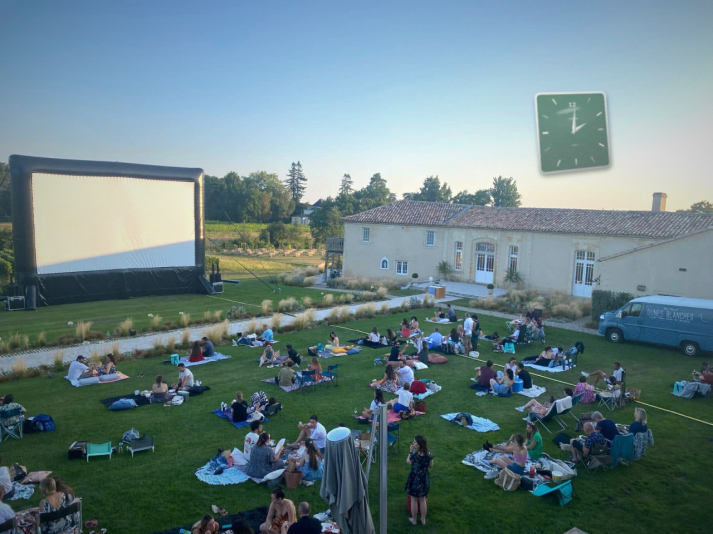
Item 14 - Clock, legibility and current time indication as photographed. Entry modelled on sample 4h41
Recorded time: 2h01
